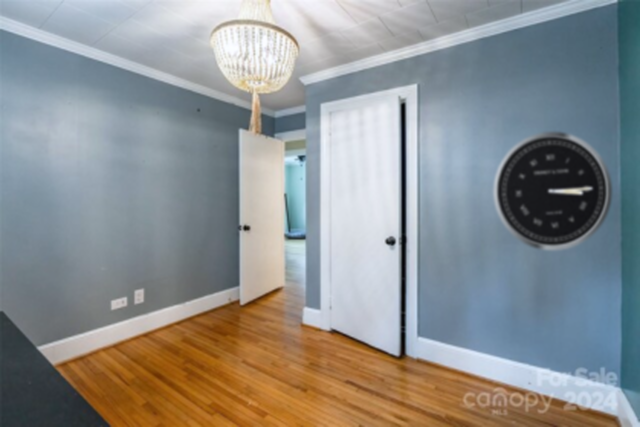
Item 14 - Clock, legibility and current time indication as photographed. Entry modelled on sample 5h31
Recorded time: 3h15
